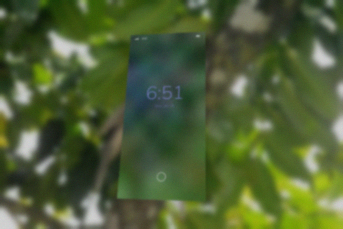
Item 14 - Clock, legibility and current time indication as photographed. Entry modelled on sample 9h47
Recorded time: 6h51
